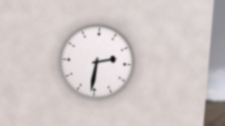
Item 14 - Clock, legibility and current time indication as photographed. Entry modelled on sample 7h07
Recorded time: 2h31
